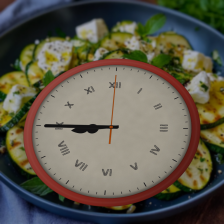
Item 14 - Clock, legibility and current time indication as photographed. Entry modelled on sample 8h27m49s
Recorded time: 8h45m00s
